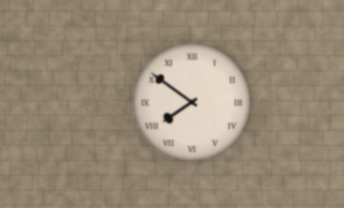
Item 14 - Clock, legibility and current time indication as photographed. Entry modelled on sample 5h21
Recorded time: 7h51
